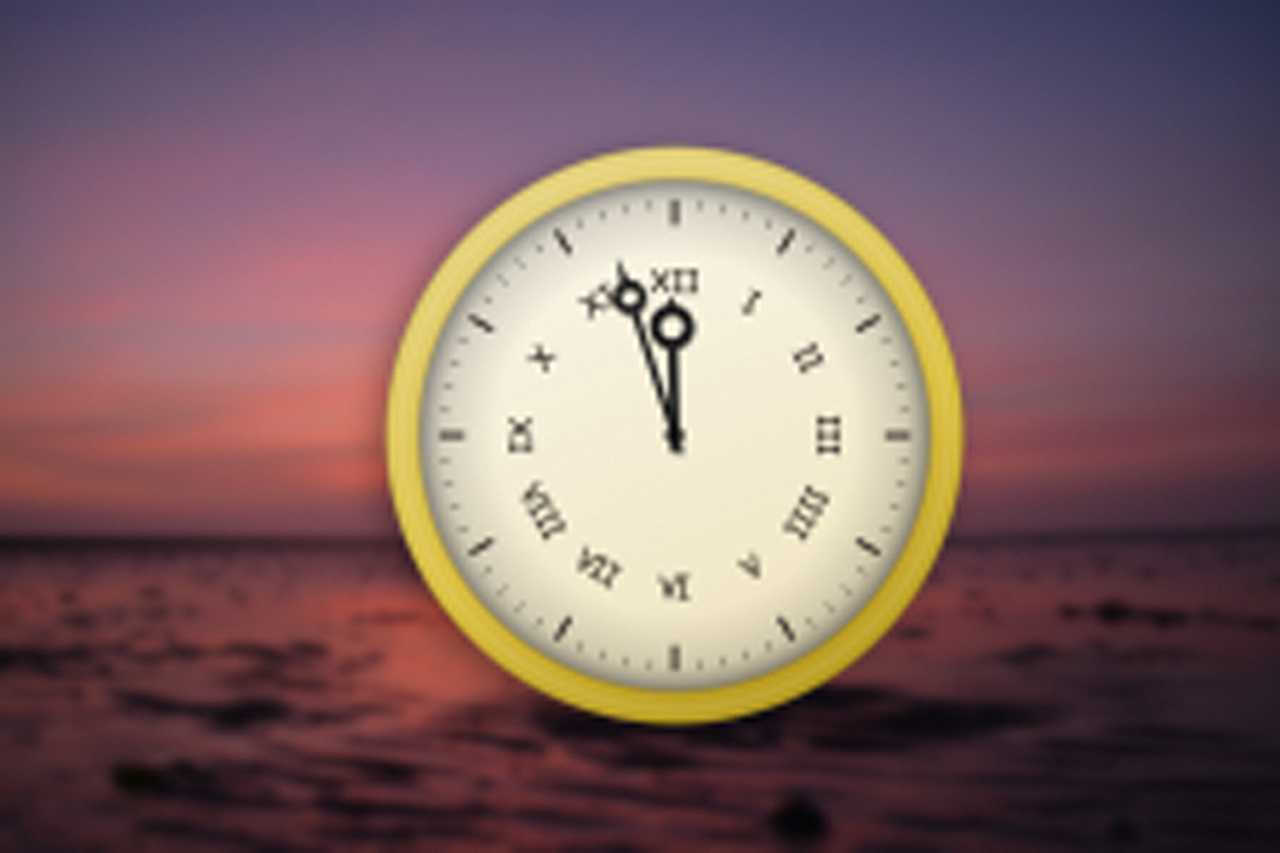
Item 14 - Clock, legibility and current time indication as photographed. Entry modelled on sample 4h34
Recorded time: 11h57
